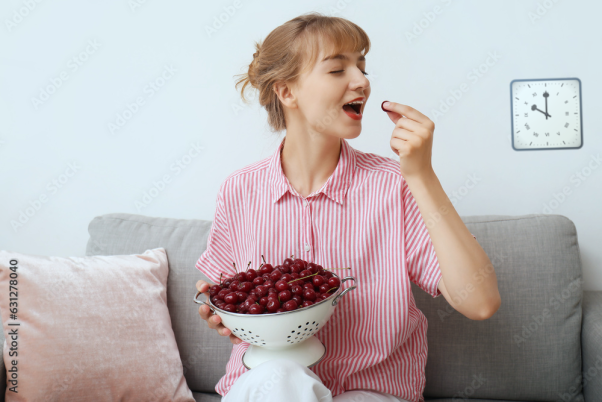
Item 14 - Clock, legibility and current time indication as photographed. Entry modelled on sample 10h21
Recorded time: 10h00
